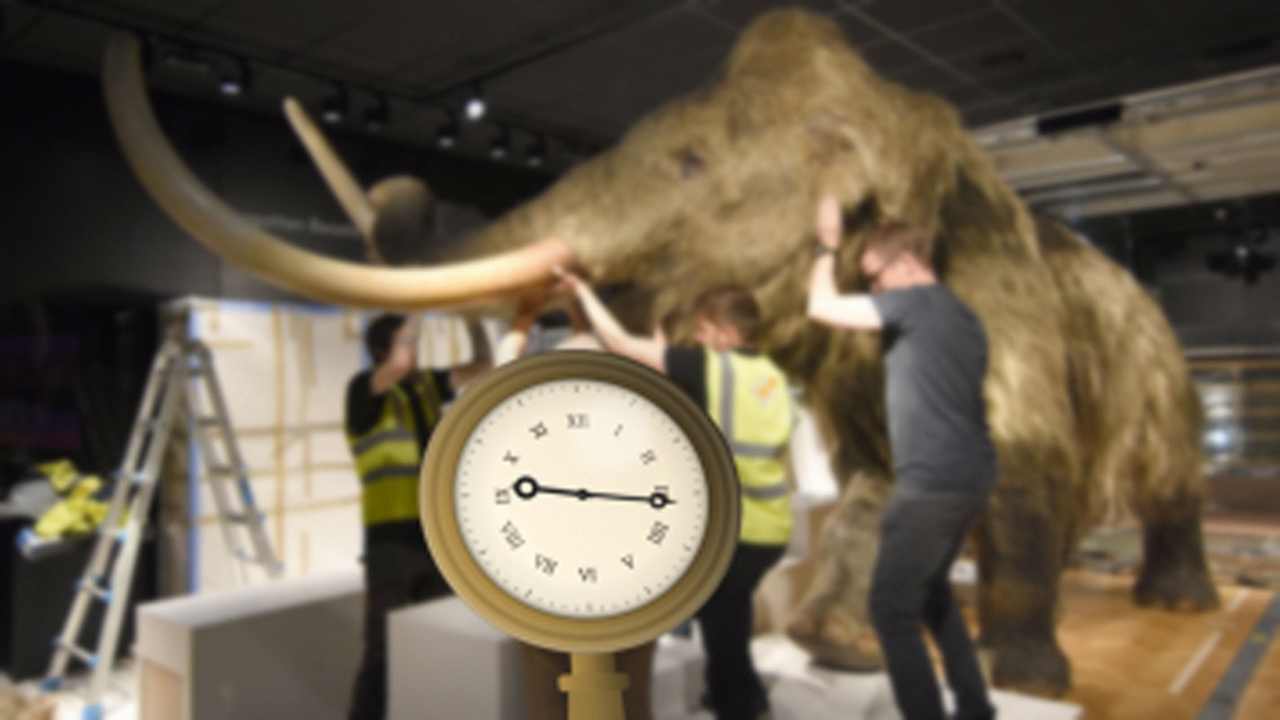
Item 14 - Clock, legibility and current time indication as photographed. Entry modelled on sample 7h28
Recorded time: 9h16
